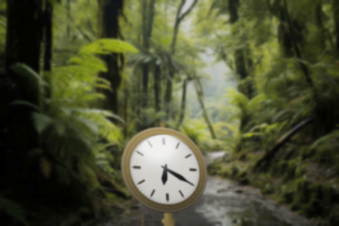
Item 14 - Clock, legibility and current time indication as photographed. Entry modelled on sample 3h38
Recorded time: 6h20
